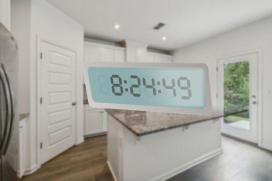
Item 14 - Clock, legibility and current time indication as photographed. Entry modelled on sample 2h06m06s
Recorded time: 8h24m49s
